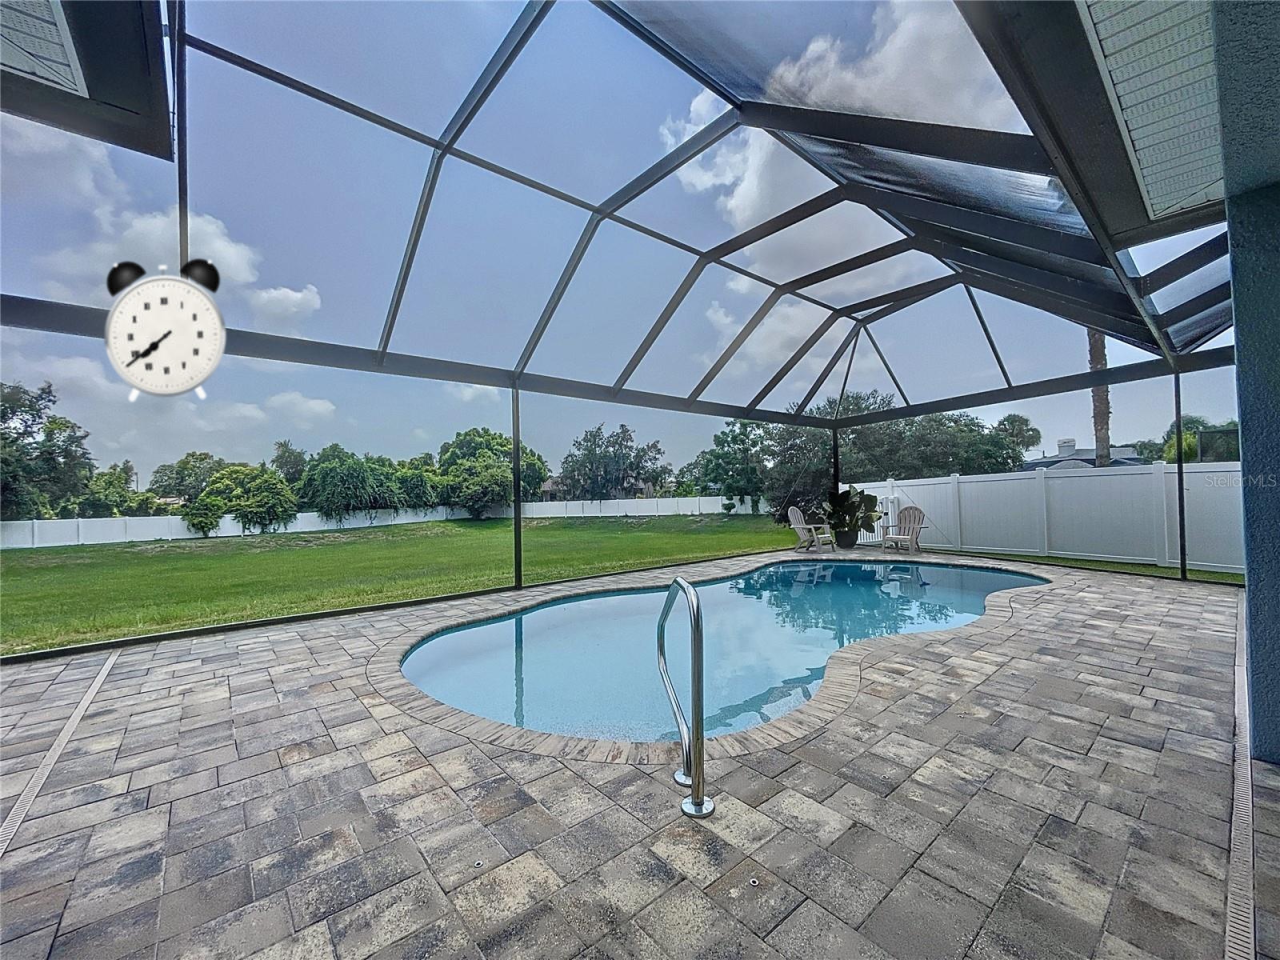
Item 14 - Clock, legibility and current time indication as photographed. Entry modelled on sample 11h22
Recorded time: 7h39
